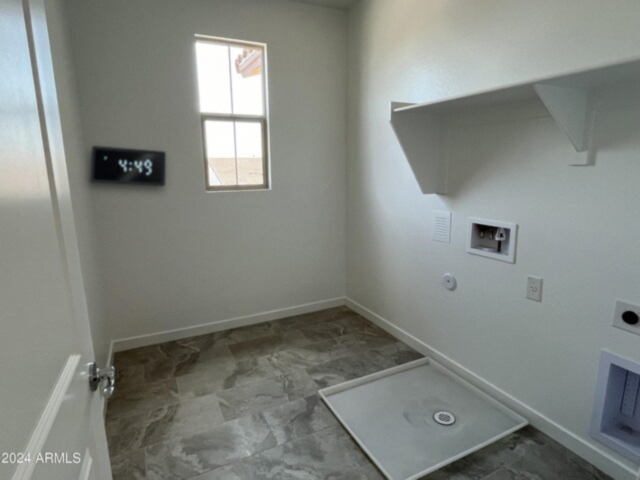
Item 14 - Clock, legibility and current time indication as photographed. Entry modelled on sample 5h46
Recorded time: 4h49
